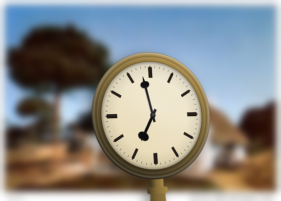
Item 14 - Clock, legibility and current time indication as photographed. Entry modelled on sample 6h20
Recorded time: 6h58
